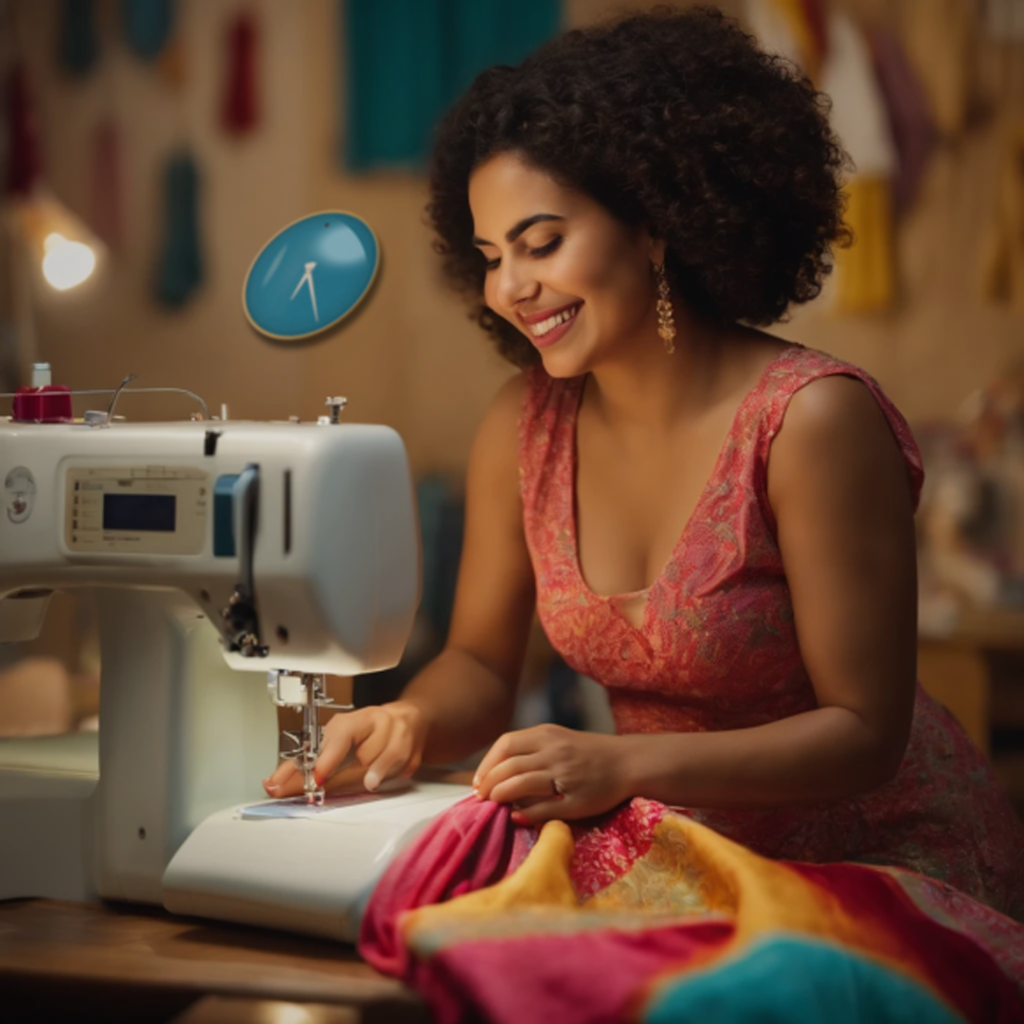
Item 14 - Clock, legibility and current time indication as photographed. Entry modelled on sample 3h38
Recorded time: 6h25
